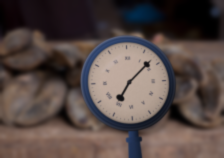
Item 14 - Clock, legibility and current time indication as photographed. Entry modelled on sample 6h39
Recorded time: 7h08
